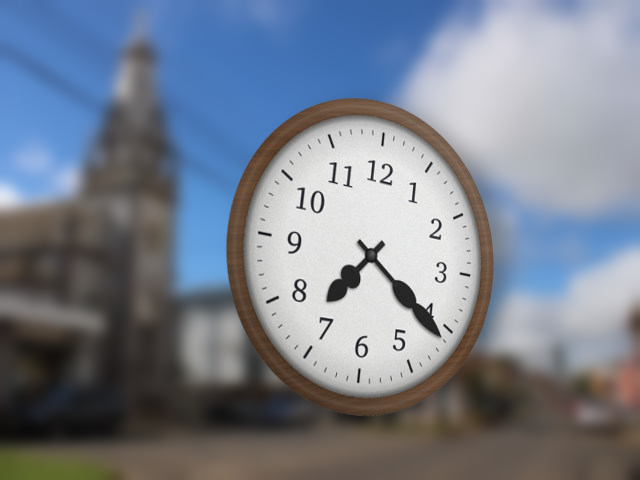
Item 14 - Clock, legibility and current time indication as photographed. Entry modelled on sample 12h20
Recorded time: 7h21
